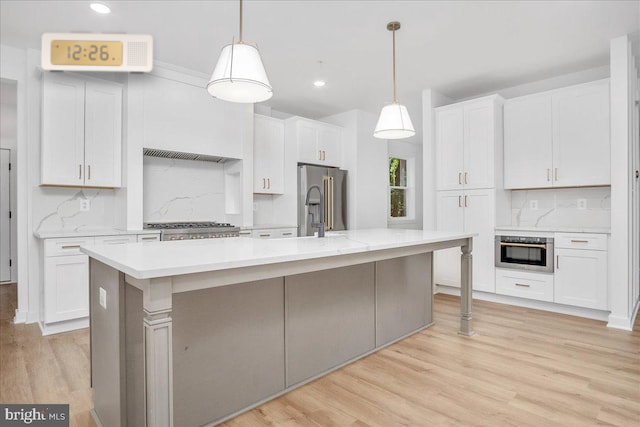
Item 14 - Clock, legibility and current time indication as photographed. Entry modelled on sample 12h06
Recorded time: 12h26
